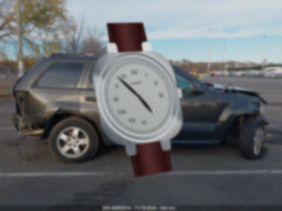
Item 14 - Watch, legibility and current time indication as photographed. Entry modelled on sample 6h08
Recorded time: 4h53
